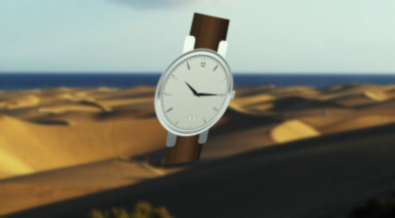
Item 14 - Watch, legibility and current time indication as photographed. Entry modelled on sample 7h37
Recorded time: 10h15
